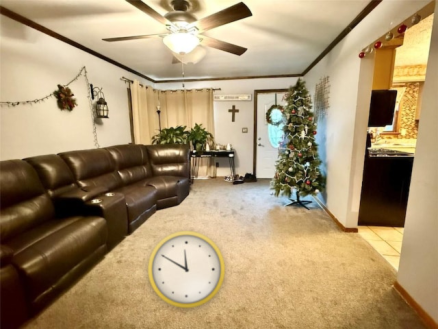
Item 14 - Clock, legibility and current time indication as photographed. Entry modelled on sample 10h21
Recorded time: 11h50
